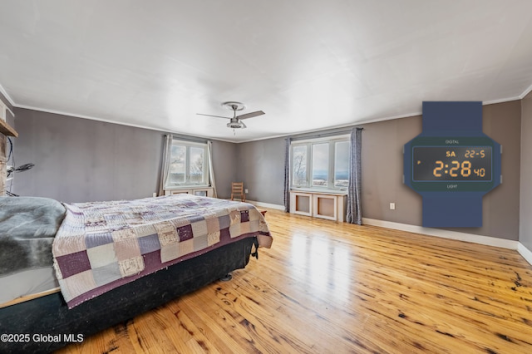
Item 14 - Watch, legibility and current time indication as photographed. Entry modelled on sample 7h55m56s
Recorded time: 2h28m40s
